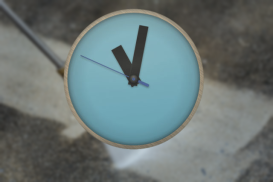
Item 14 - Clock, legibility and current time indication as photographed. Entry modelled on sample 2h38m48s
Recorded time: 11h01m49s
